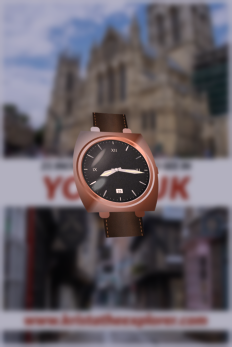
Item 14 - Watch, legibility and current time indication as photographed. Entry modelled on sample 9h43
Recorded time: 8h16
